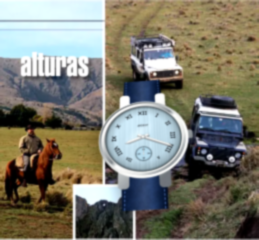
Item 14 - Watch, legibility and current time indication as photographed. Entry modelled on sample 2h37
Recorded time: 8h19
